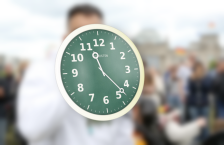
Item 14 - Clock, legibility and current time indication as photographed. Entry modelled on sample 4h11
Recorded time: 11h23
